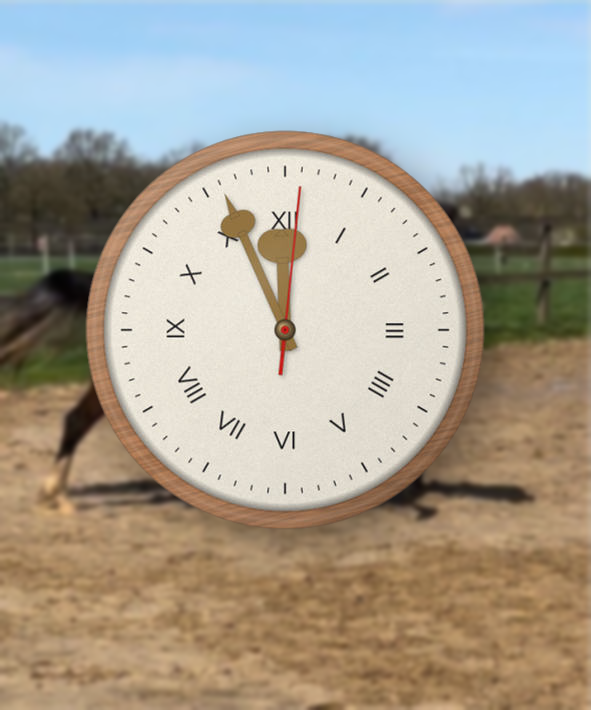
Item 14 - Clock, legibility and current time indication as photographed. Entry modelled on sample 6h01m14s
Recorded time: 11h56m01s
